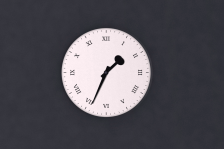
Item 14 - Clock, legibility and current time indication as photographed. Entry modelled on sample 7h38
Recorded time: 1h34
